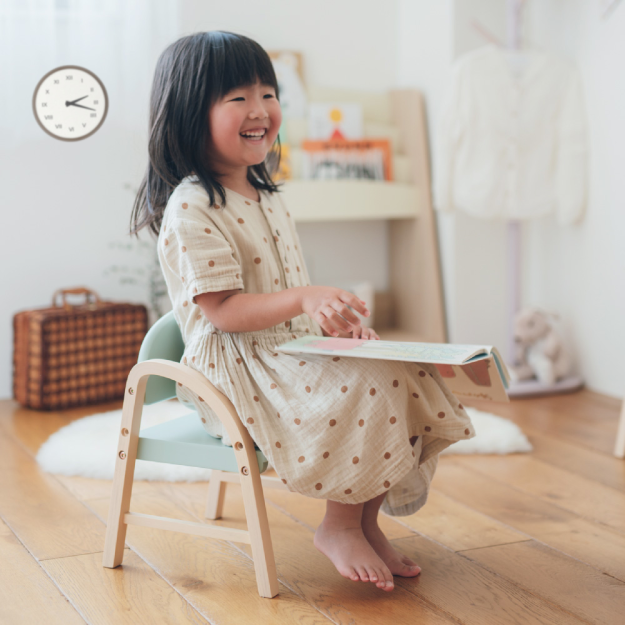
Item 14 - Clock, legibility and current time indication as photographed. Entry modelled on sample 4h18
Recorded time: 2h18
